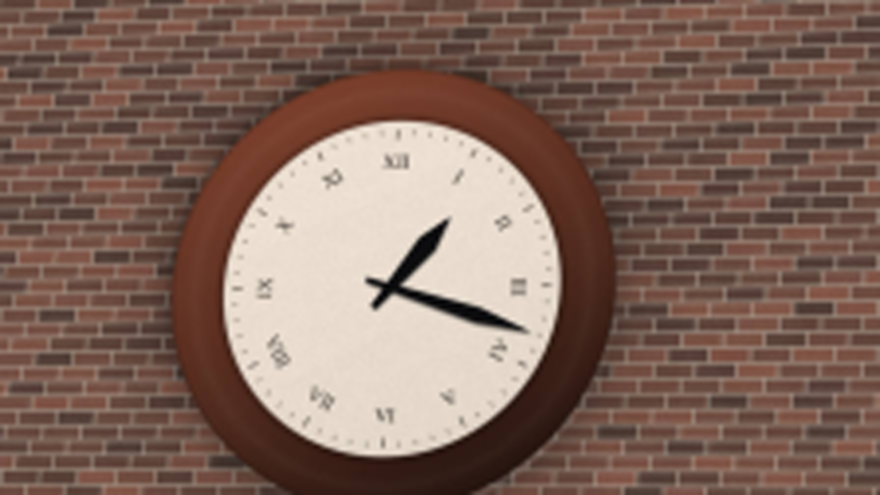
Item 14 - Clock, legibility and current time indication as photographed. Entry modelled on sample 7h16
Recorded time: 1h18
